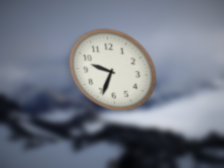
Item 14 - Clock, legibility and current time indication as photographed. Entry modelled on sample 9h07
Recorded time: 9h34
